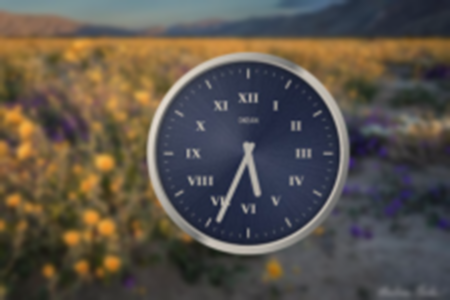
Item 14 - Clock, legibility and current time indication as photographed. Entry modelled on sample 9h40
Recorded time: 5h34
